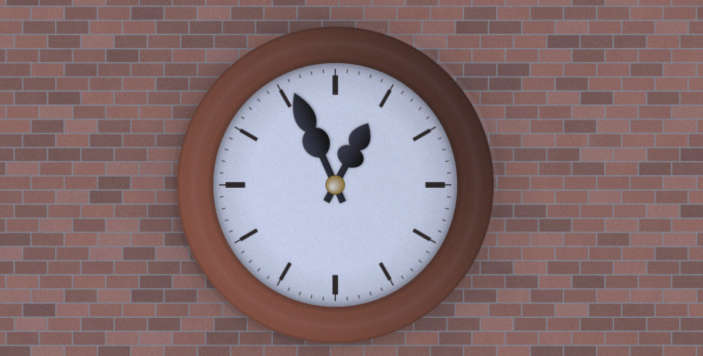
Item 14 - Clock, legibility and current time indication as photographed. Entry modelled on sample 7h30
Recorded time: 12h56
